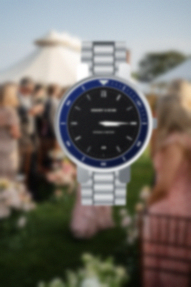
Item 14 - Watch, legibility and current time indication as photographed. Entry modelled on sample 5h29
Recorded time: 3h15
